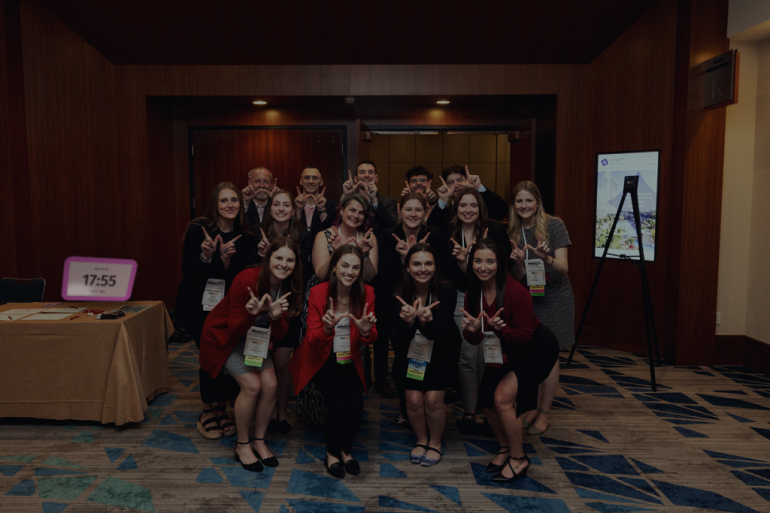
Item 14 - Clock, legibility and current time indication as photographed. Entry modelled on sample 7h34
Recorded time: 17h55
